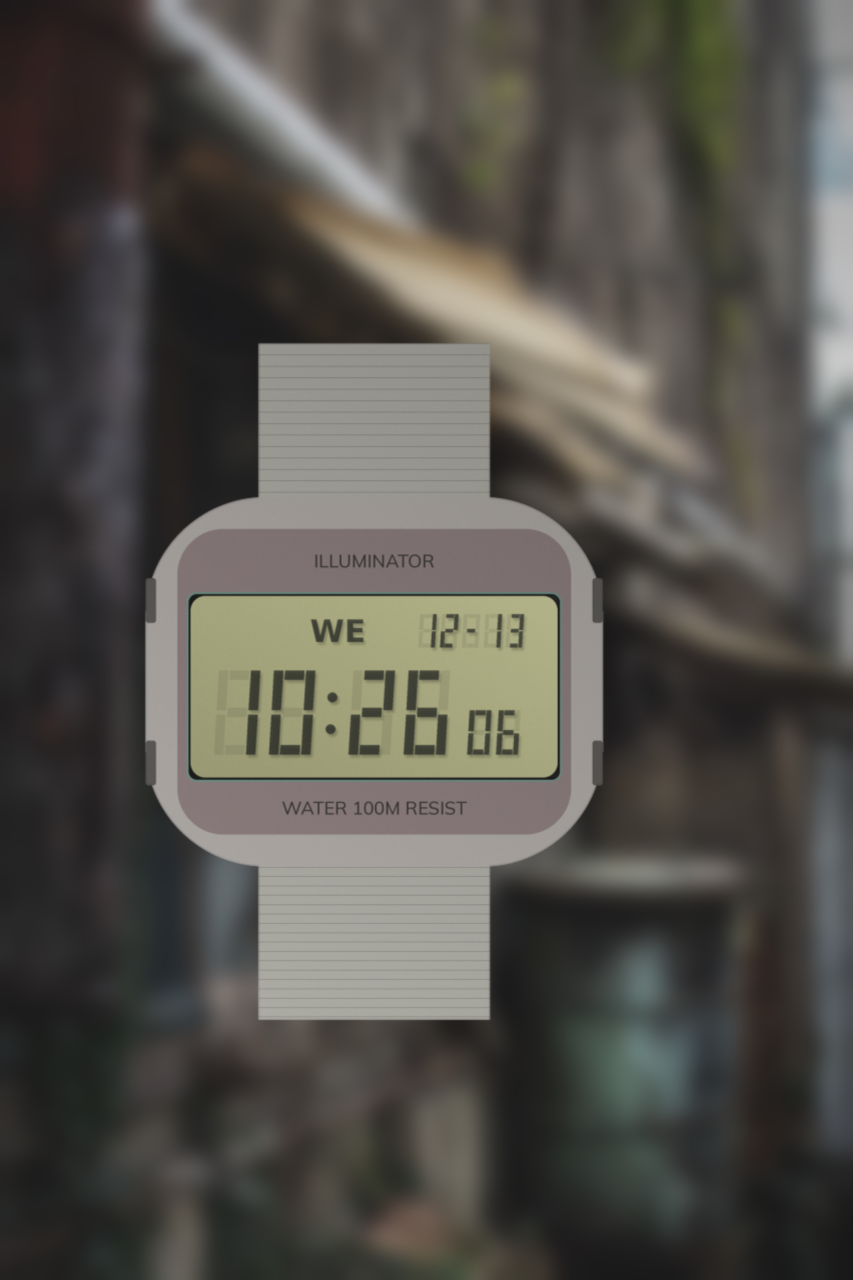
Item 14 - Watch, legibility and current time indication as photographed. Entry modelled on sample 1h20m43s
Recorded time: 10h26m06s
